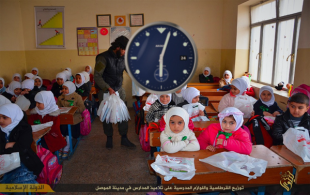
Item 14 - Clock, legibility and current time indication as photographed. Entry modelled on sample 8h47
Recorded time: 6h03
